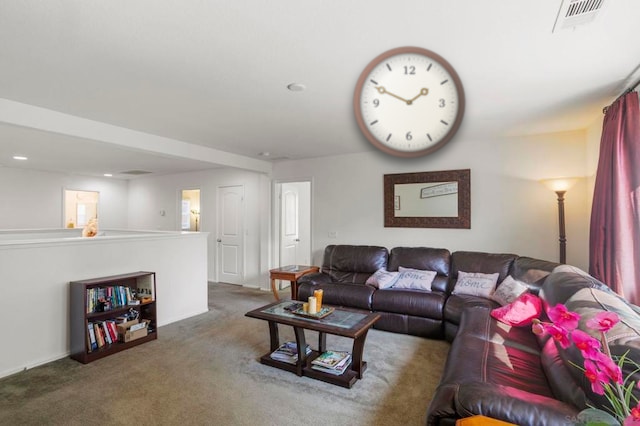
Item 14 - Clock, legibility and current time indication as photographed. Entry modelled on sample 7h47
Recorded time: 1h49
